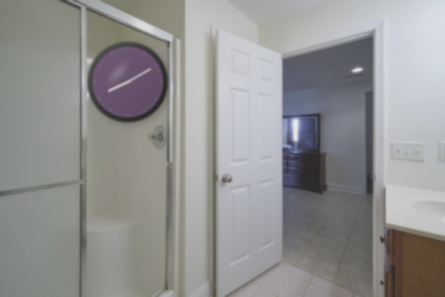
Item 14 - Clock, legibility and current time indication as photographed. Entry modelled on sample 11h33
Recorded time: 8h10
